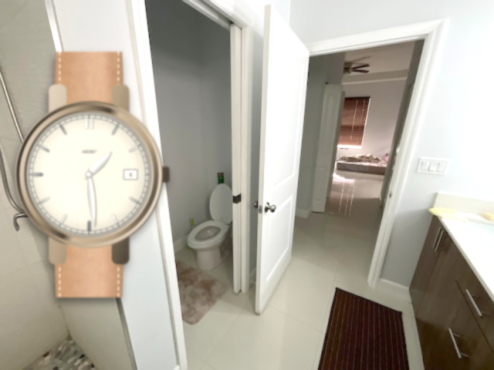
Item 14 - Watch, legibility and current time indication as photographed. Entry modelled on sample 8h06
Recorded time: 1h29
